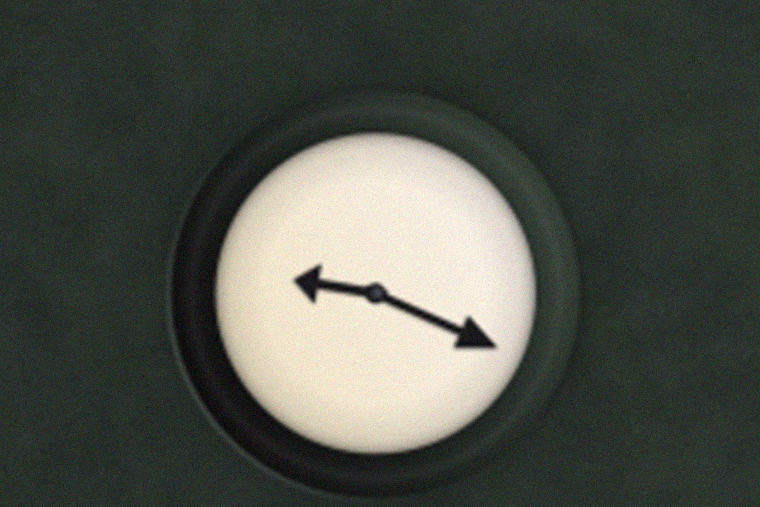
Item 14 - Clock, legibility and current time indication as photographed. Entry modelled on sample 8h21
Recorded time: 9h19
